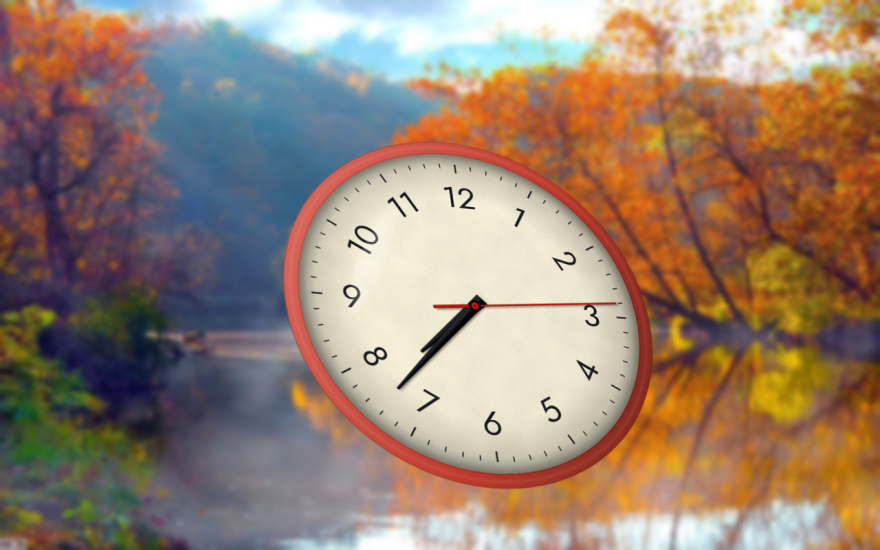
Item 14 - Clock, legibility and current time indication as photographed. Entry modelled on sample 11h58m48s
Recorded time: 7h37m14s
